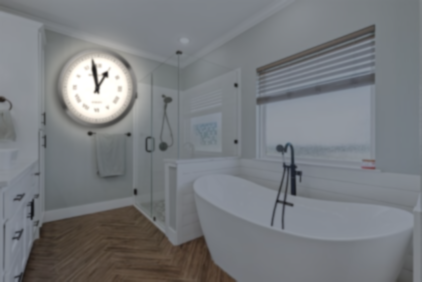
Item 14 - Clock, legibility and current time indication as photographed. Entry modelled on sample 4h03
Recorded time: 12h58
